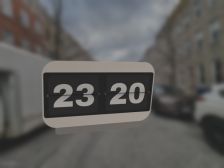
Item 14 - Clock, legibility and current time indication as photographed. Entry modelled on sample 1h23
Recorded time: 23h20
